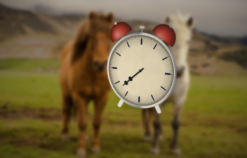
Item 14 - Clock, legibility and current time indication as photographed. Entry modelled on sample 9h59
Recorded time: 7h38
